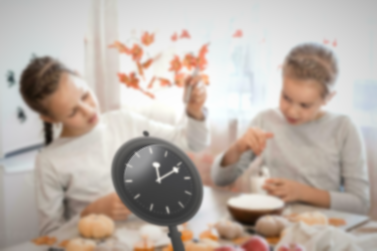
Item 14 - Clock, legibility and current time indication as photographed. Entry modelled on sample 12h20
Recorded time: 12h11
